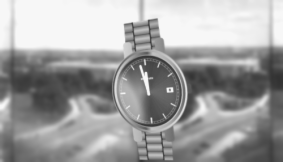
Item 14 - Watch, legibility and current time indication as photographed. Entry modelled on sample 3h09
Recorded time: 11h58
